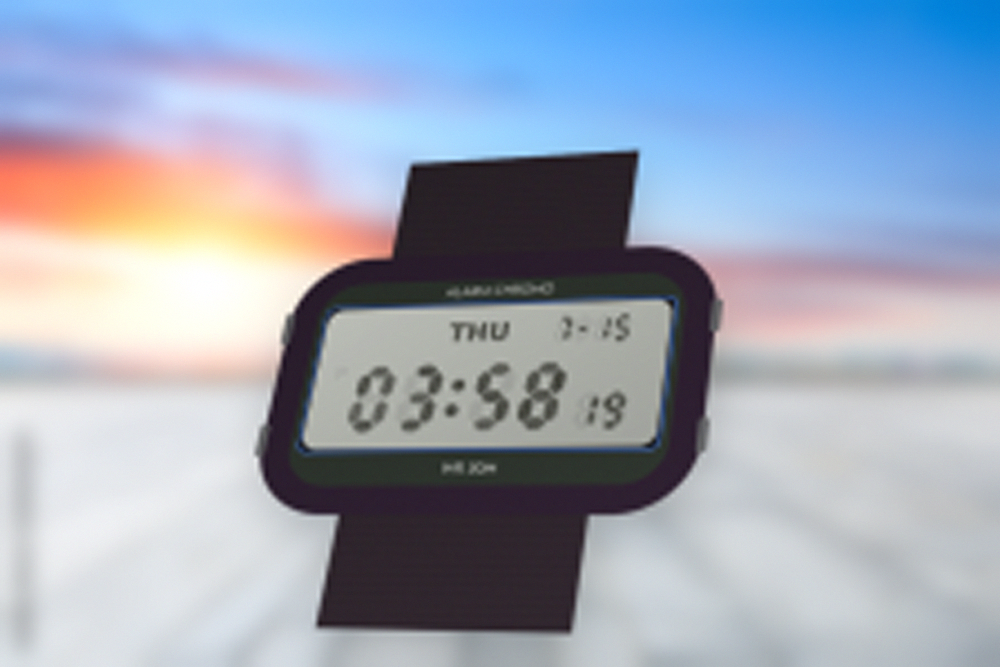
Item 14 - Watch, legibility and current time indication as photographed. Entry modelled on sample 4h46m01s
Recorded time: 3h58m19s
